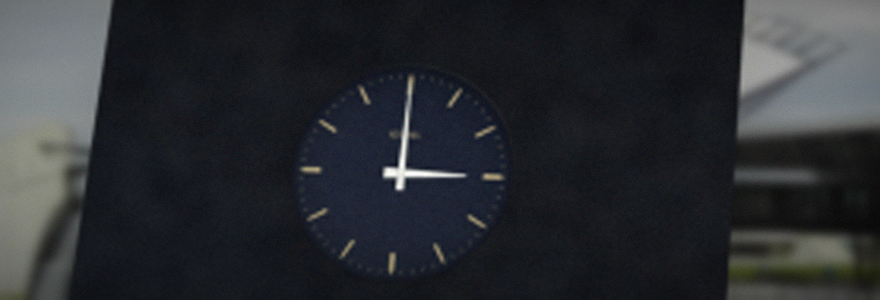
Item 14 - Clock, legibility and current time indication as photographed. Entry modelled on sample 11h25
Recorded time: 3h00
